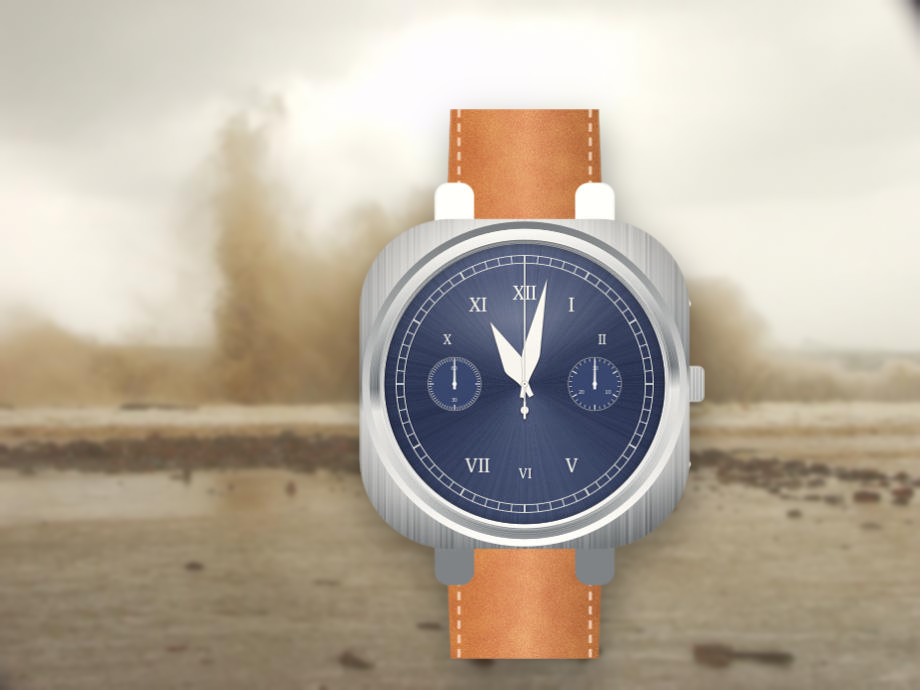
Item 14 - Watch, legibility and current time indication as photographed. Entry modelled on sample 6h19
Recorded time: 11h02
